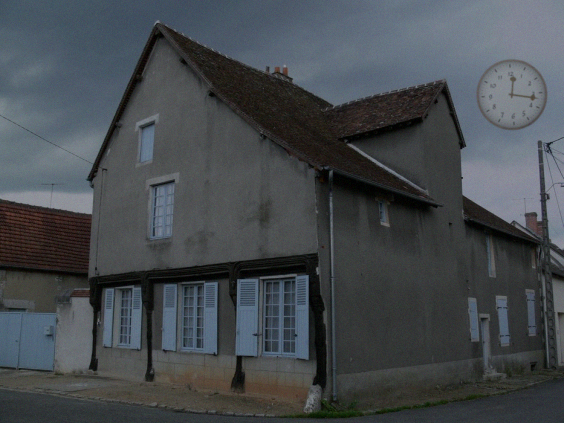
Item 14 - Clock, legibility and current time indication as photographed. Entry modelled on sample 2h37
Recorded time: 12h17
